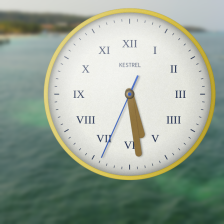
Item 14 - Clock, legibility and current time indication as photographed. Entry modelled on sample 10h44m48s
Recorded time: 5h28m34s
